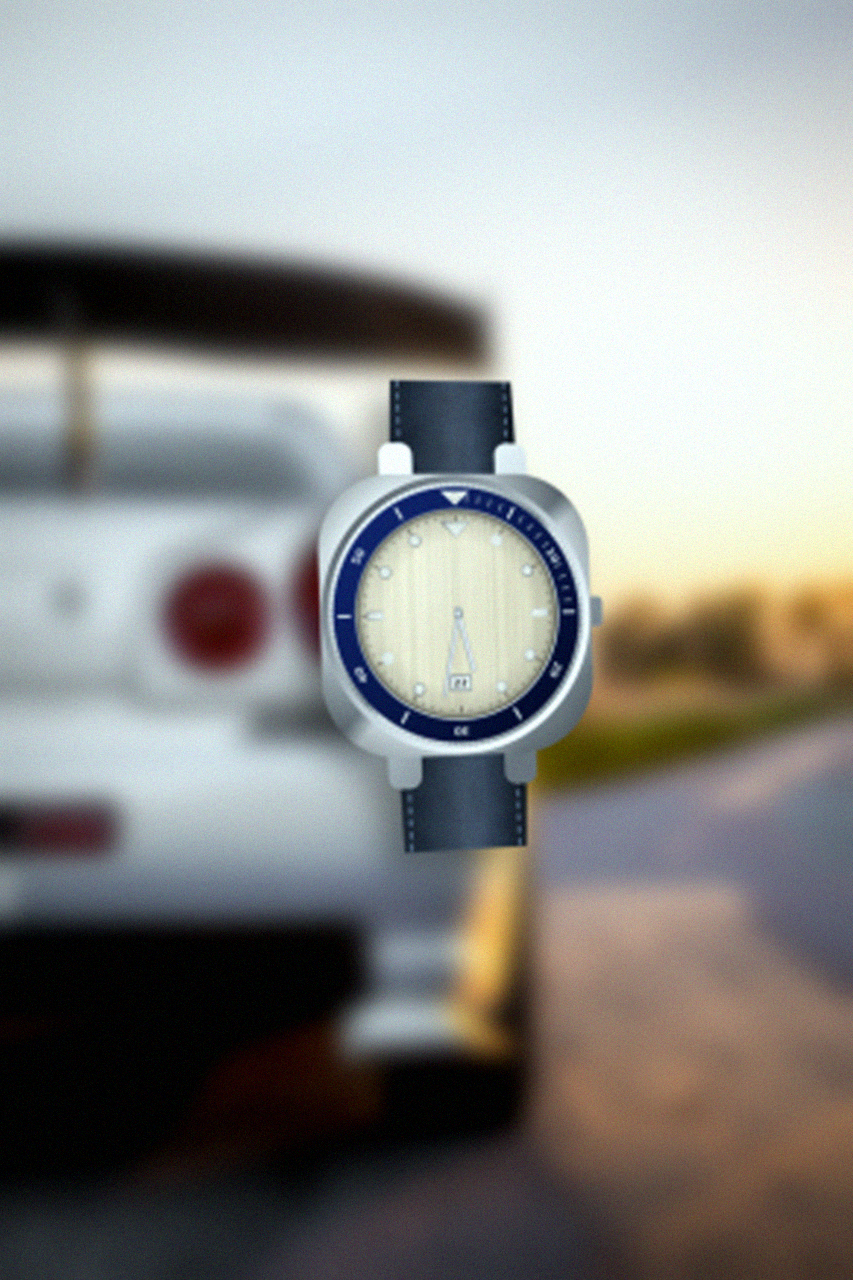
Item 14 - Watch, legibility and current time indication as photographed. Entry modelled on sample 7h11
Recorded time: 5h32
